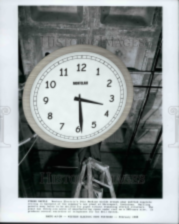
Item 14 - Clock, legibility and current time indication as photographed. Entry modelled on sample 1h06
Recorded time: 3h29
